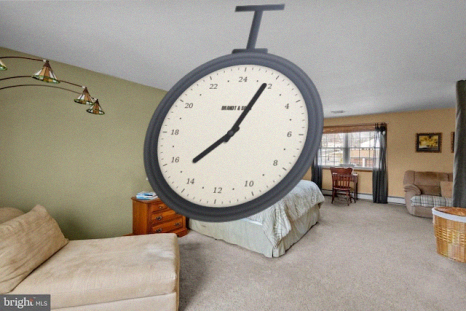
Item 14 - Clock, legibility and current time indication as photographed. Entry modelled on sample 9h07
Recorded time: 15h04
